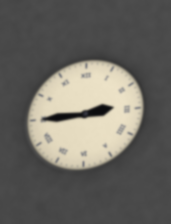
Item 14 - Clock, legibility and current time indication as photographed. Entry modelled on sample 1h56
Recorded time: 2h45
